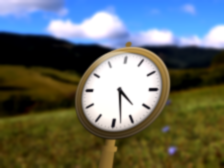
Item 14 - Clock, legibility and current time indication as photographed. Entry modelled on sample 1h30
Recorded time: 4h28
